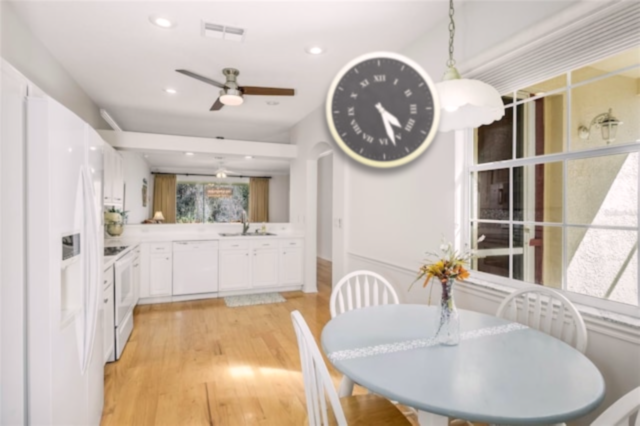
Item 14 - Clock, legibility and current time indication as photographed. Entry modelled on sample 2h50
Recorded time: 4h27
